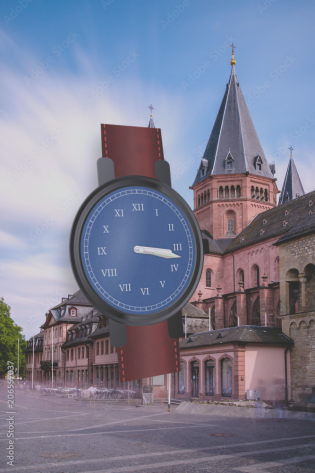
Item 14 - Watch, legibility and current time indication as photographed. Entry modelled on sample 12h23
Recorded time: 3h17
